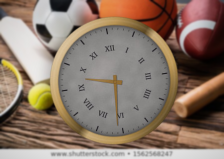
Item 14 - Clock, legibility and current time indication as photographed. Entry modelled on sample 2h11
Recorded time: 9h31
